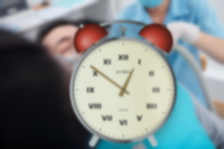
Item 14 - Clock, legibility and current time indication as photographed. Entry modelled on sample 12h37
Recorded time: 12h51
